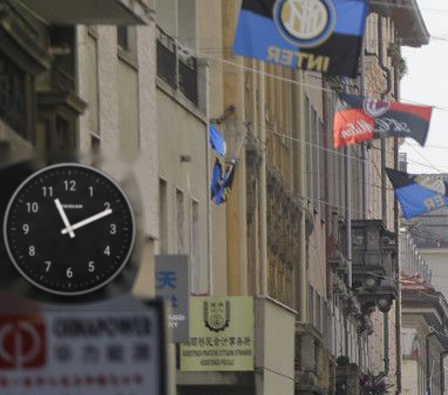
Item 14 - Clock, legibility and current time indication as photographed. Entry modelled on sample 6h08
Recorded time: 11h11
